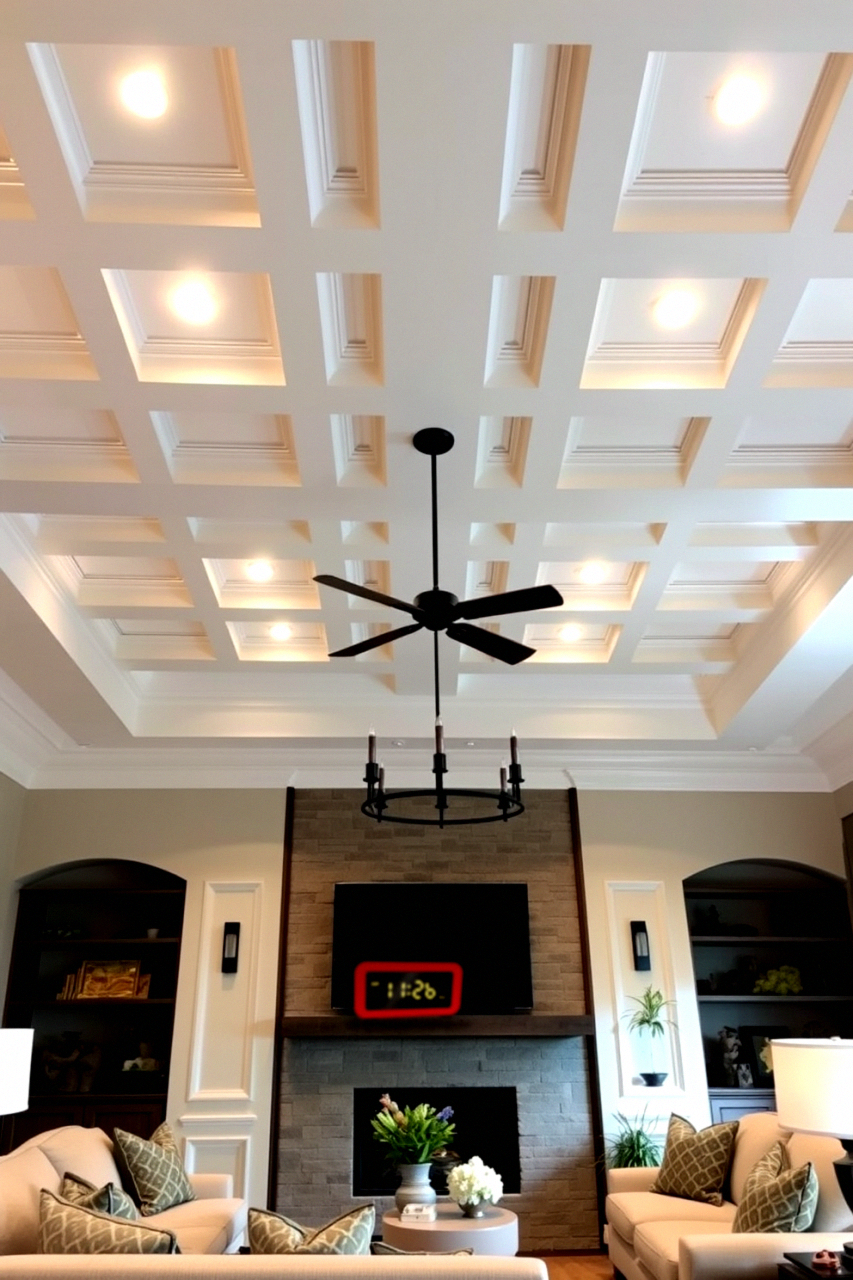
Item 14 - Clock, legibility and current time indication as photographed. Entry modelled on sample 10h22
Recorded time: 11h26
